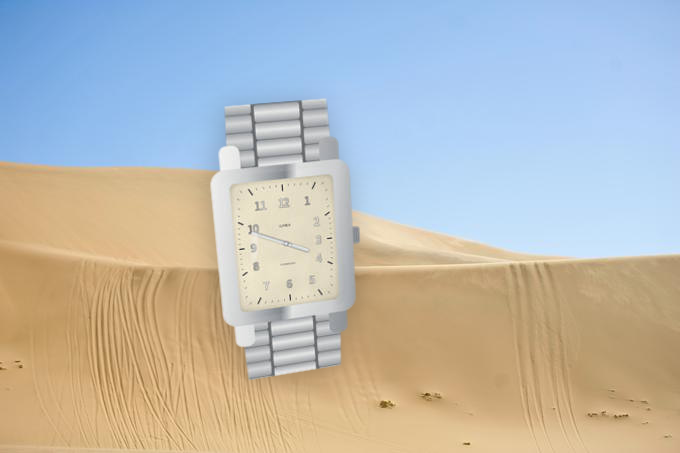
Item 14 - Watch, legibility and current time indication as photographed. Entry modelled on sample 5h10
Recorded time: 3h49
